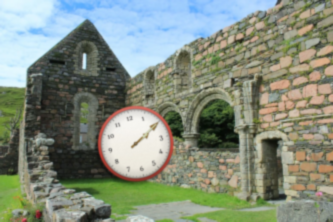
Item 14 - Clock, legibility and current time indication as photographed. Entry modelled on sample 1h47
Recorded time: 2h10
